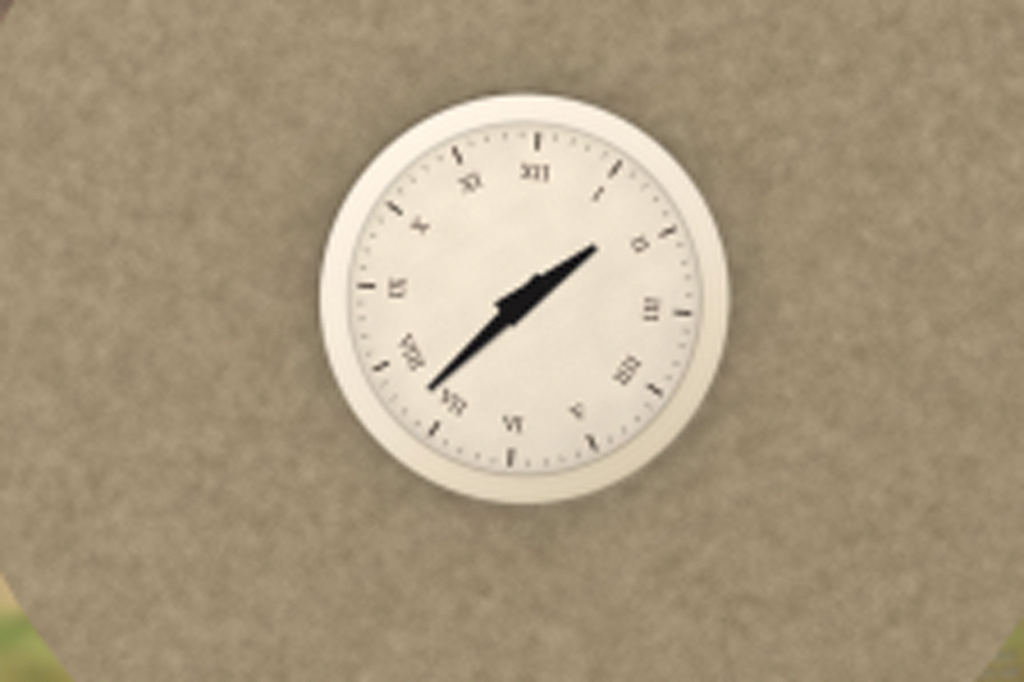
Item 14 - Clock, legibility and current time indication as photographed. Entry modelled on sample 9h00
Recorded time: 1h37
